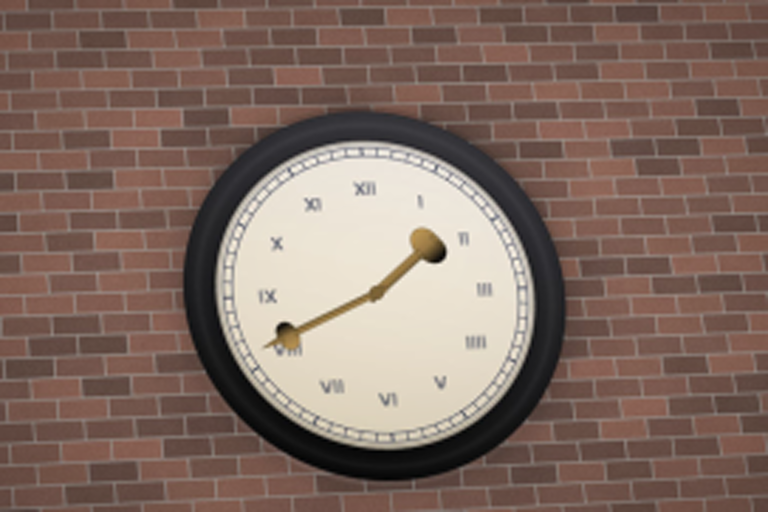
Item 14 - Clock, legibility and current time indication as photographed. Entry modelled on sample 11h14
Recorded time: 1h41
